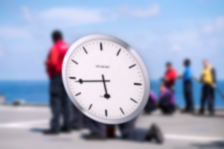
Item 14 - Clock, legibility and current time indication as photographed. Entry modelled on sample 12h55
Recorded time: 5h44
